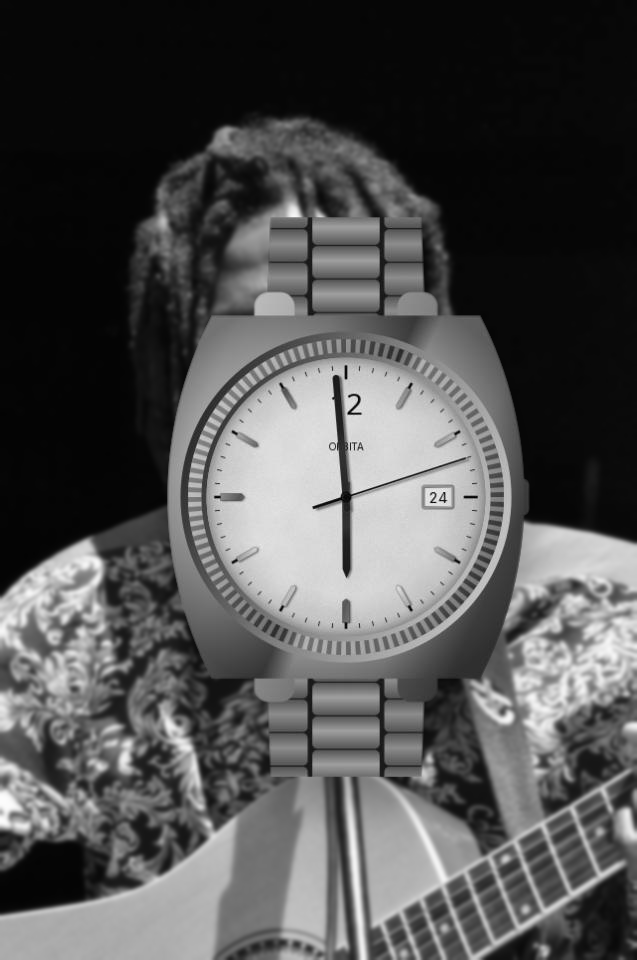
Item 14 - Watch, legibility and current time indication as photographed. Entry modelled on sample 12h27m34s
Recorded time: 5h59m12s
